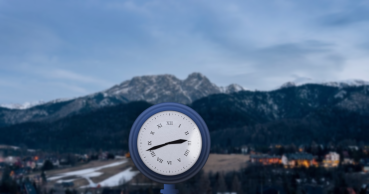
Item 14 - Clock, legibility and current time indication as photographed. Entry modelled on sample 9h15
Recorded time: 2h42
